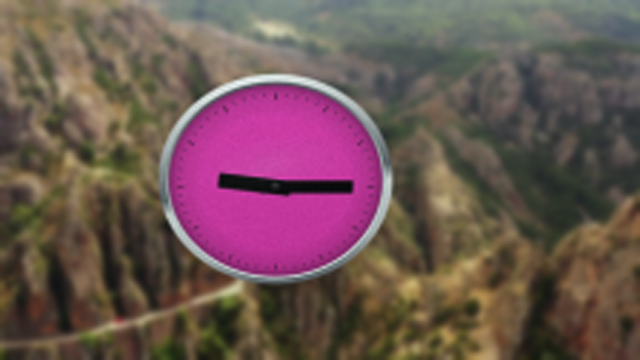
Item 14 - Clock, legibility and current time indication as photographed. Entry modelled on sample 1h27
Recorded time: 9h15
